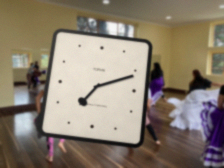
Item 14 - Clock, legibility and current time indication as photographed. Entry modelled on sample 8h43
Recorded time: 7h11
